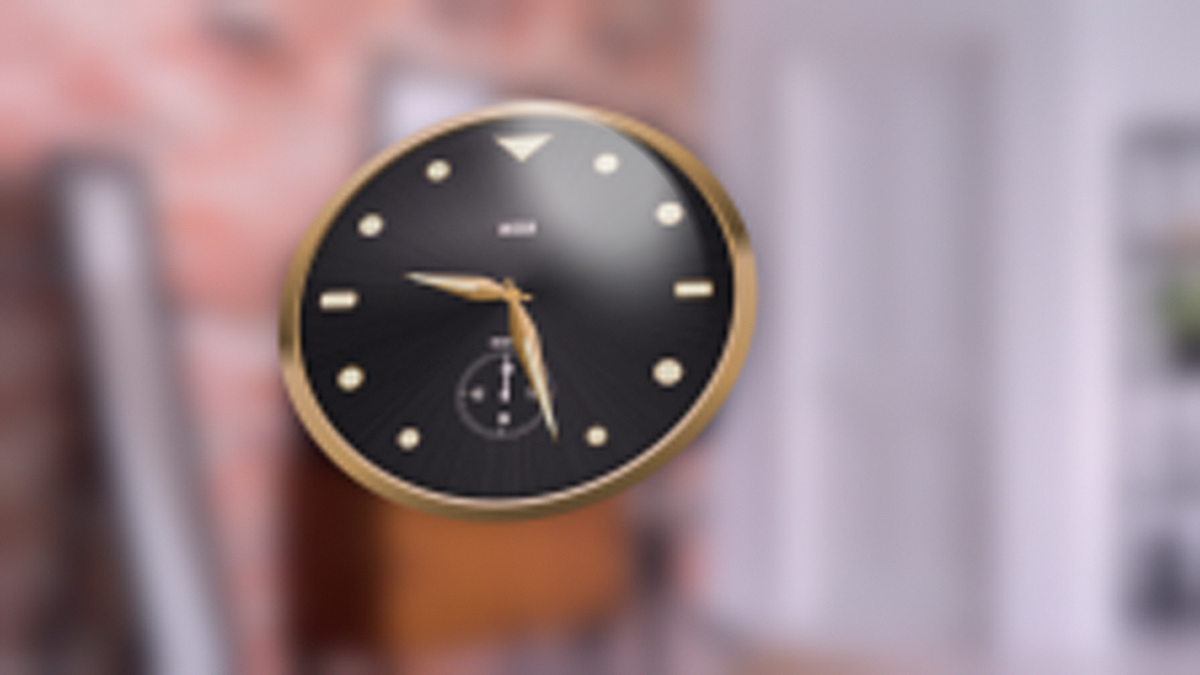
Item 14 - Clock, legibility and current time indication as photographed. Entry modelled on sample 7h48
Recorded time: 9h27
